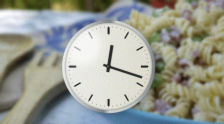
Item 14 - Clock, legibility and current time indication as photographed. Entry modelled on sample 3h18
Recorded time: 12h18
